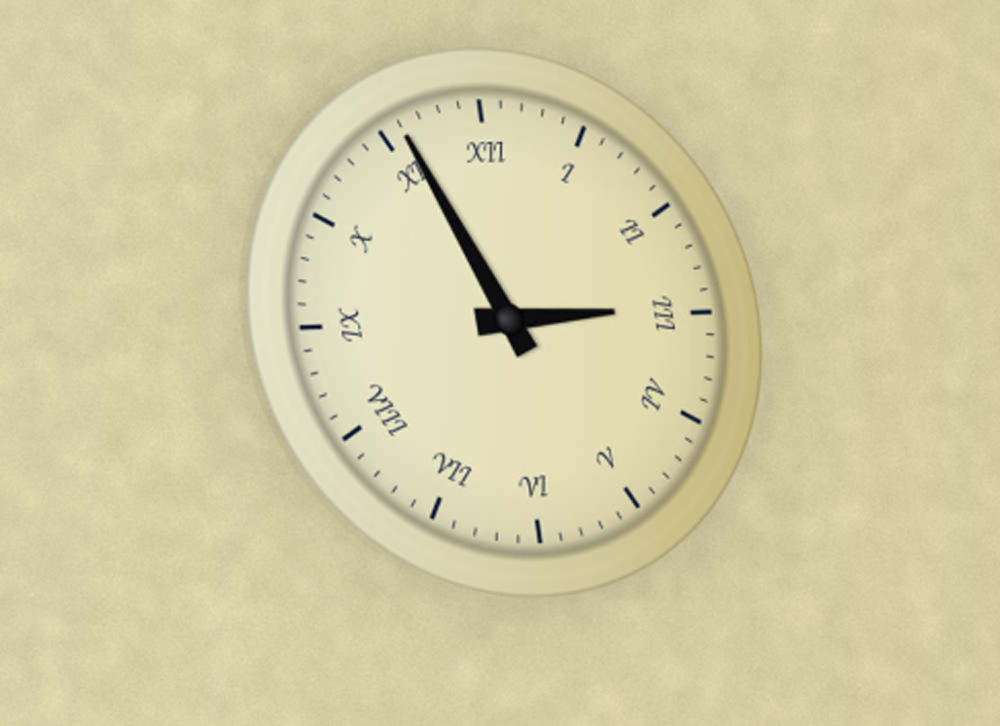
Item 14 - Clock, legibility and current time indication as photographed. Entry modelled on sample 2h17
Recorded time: 2h56
